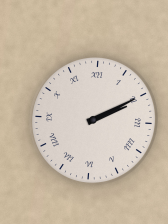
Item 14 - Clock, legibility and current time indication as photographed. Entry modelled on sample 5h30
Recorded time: 2h10
